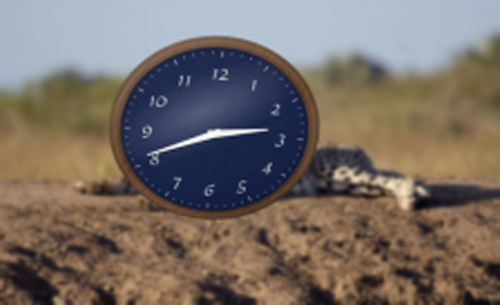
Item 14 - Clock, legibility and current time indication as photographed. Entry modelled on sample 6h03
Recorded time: 2h41
